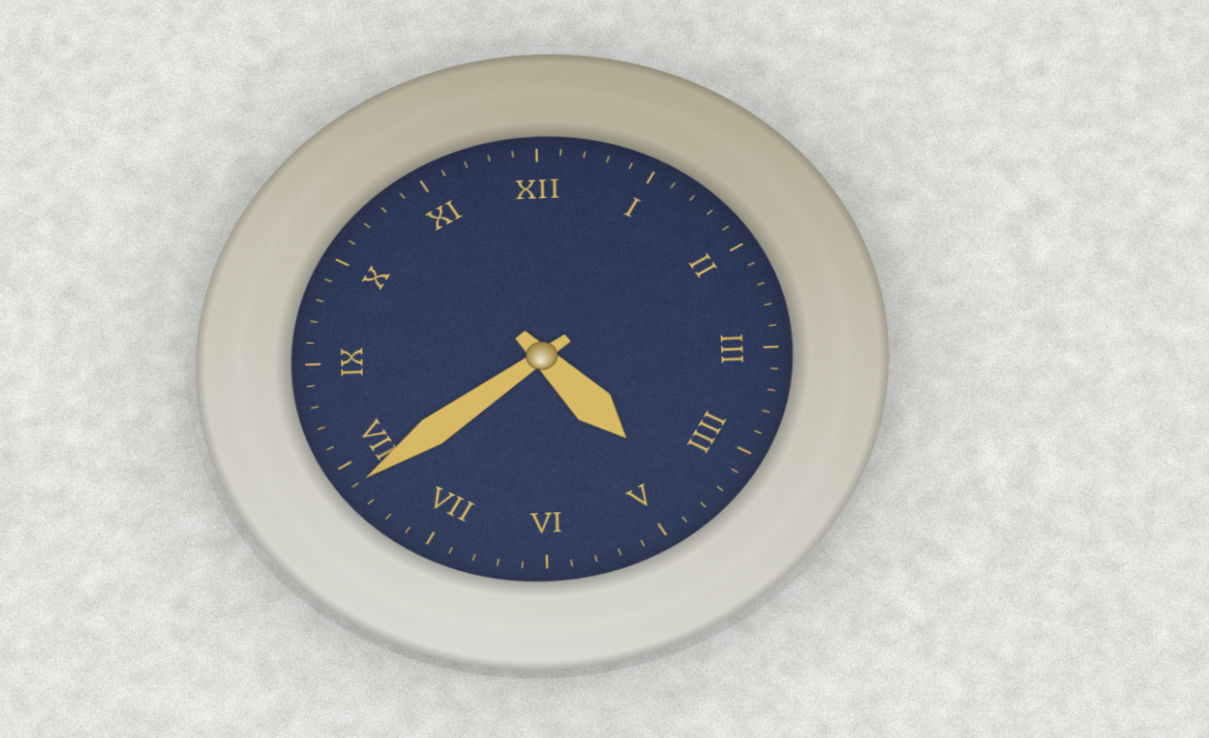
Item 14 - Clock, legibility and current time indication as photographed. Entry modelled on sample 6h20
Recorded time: 4h39
